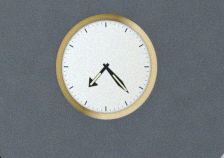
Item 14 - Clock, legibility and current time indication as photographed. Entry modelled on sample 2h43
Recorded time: 7h23
